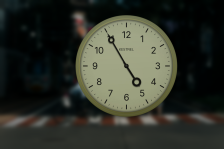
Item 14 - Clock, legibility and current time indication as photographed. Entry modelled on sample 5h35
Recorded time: 4h55
